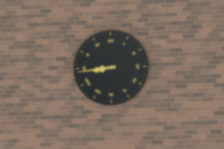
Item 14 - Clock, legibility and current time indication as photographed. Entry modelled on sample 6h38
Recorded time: 8h44
